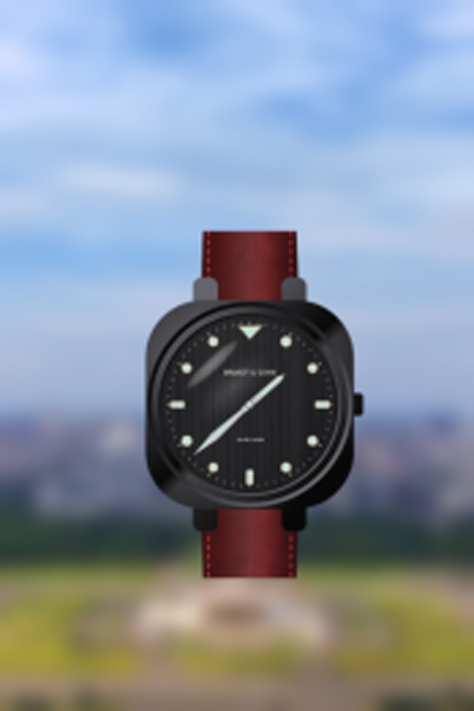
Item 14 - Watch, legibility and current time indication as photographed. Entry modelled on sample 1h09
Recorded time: 1h38
